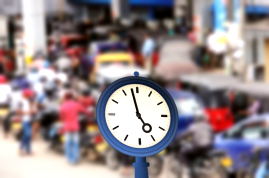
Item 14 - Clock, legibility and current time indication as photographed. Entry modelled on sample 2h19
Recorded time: 4h58
